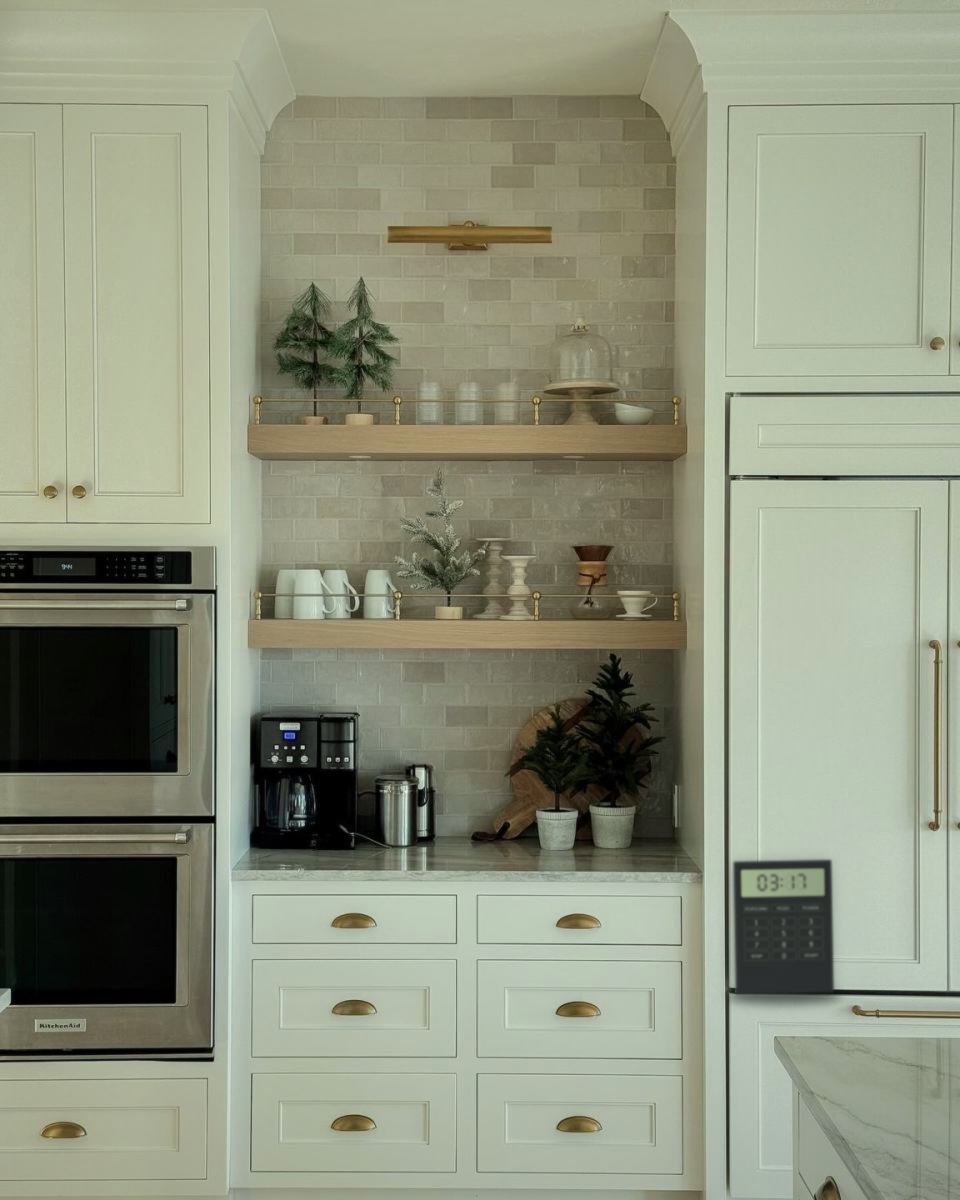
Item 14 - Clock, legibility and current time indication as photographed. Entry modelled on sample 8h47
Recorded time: 3h17
